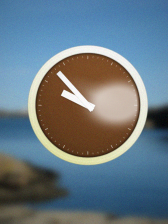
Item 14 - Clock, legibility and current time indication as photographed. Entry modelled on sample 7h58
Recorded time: 9h53
